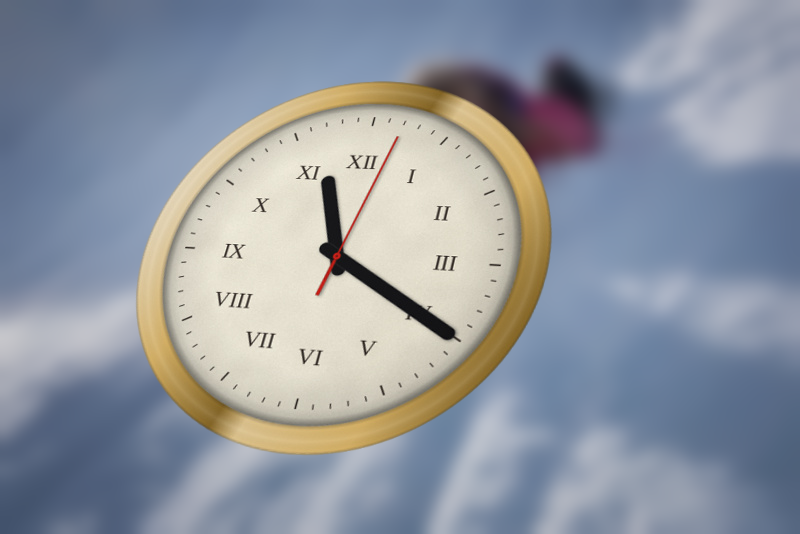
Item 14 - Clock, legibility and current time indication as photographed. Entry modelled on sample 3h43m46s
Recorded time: 11h20m02s
